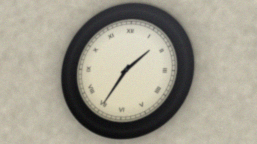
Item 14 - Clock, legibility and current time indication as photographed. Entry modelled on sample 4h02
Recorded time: 1h35
